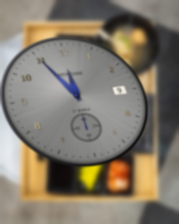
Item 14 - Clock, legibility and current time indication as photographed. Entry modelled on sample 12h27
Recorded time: 11h55
